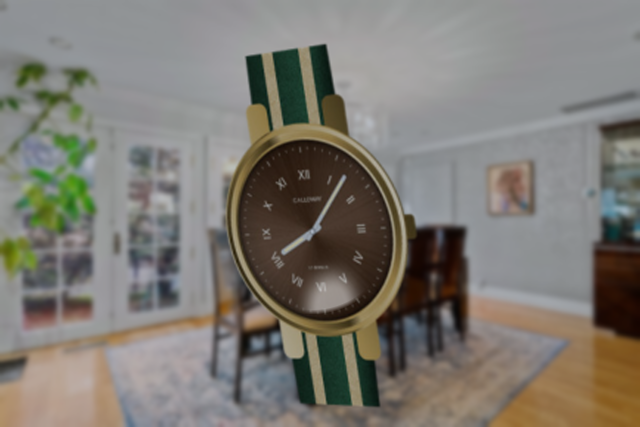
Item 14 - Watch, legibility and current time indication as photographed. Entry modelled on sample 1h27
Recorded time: 8h07
